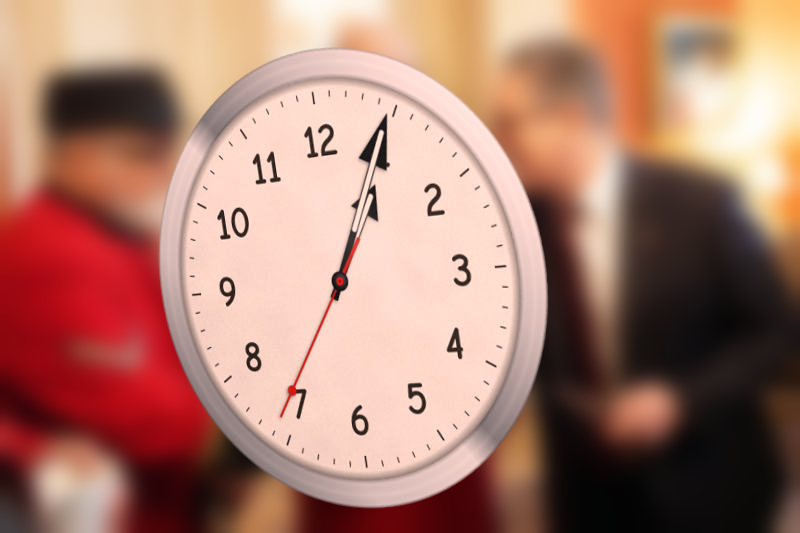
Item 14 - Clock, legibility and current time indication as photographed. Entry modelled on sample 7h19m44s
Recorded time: 1h04m36s
